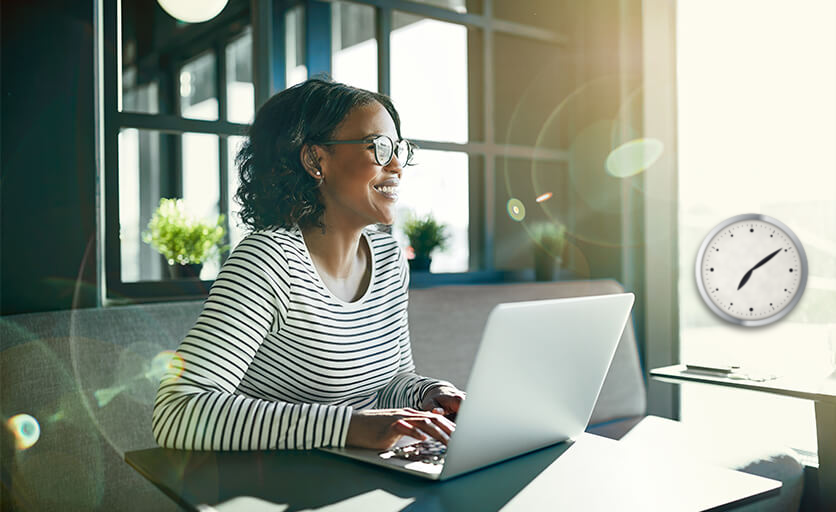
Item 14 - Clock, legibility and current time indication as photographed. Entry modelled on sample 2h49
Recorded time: 7h09
